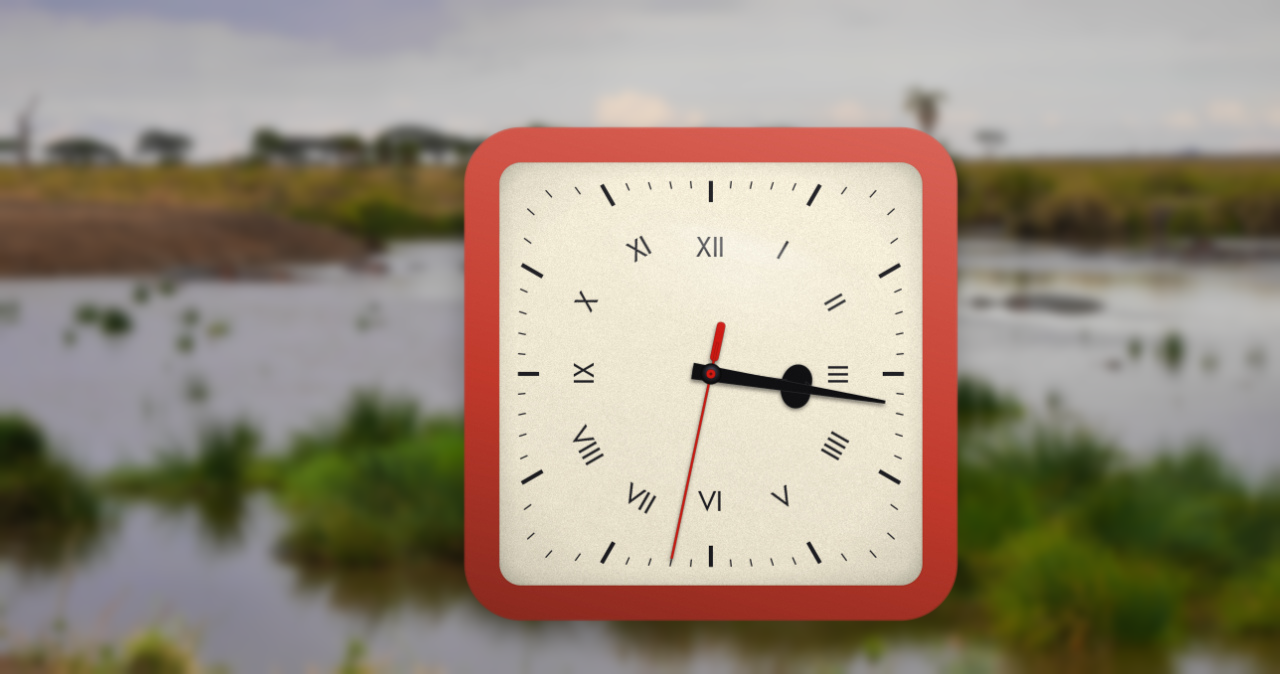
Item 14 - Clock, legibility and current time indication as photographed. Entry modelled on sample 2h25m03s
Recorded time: 3h16m32s
